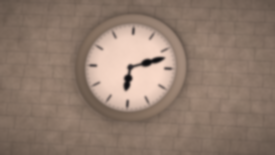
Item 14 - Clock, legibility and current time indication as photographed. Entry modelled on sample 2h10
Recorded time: 6h12
